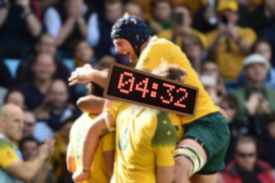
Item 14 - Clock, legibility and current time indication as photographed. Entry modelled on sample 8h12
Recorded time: 4h32
